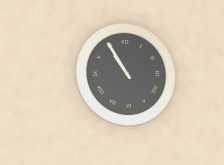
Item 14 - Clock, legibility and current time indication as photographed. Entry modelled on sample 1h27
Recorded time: 10h55
